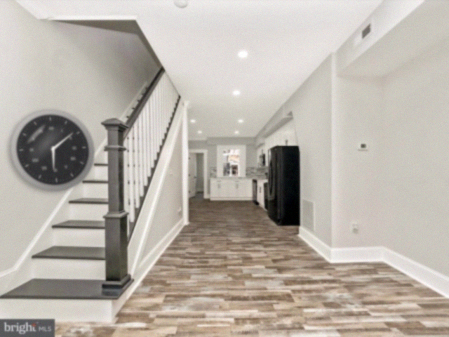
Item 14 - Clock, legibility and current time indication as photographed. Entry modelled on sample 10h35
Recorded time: 6h09
